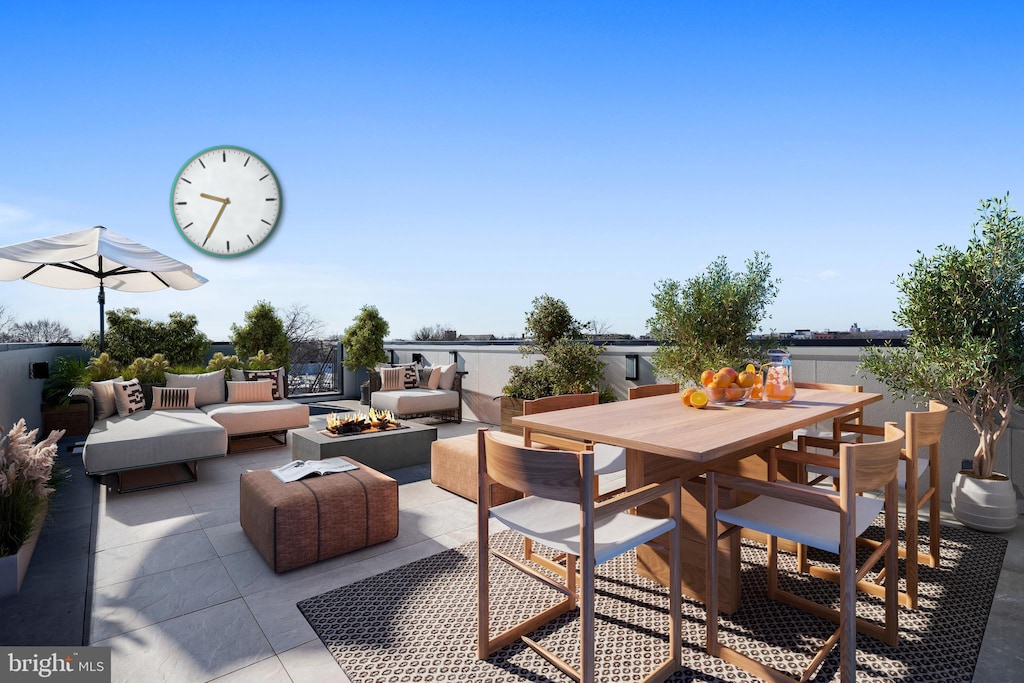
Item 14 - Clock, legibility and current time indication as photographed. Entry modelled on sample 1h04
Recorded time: 9h35
